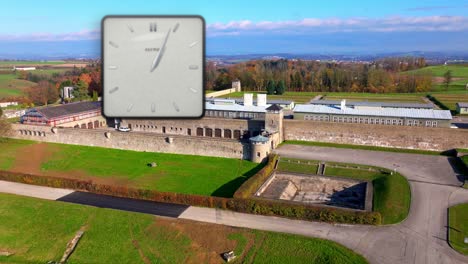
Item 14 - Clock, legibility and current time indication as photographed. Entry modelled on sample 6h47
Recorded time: 1h04
